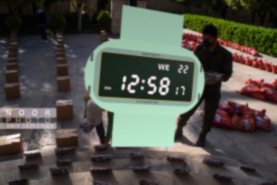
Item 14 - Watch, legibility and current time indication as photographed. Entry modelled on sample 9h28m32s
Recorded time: 12h58m17s
